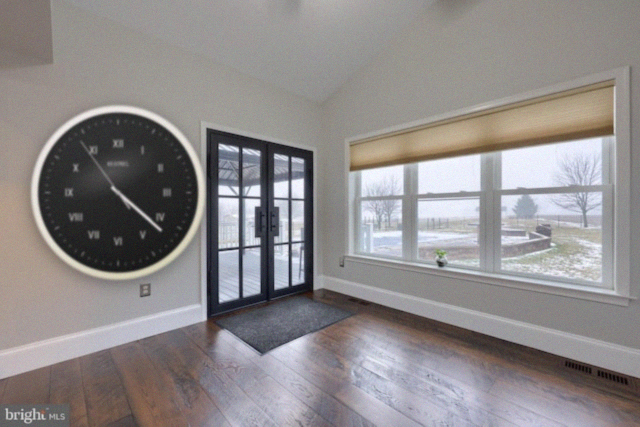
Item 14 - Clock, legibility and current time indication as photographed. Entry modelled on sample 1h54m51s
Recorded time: 4h21m54s
